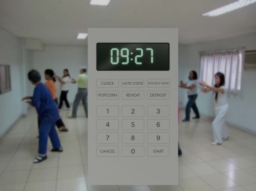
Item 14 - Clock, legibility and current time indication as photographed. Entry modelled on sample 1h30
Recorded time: 9h27
